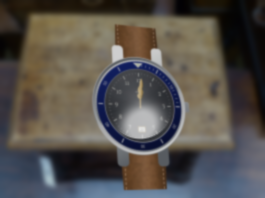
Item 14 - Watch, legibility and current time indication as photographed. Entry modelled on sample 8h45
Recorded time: 12h01
